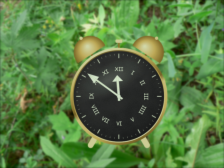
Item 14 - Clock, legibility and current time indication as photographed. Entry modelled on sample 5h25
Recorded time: 11h51
